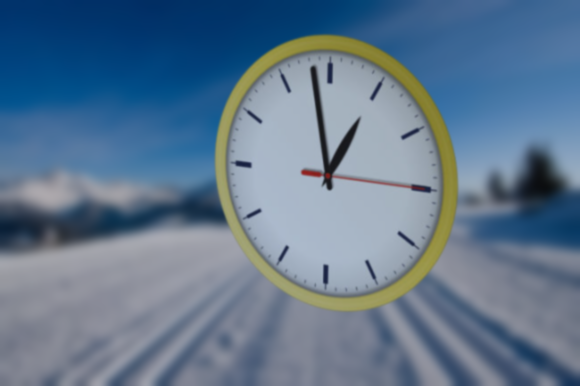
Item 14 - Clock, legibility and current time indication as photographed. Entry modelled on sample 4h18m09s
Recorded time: 12h58m15s
